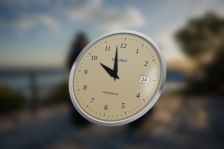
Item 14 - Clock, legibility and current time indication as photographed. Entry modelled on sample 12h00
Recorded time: 9h58
